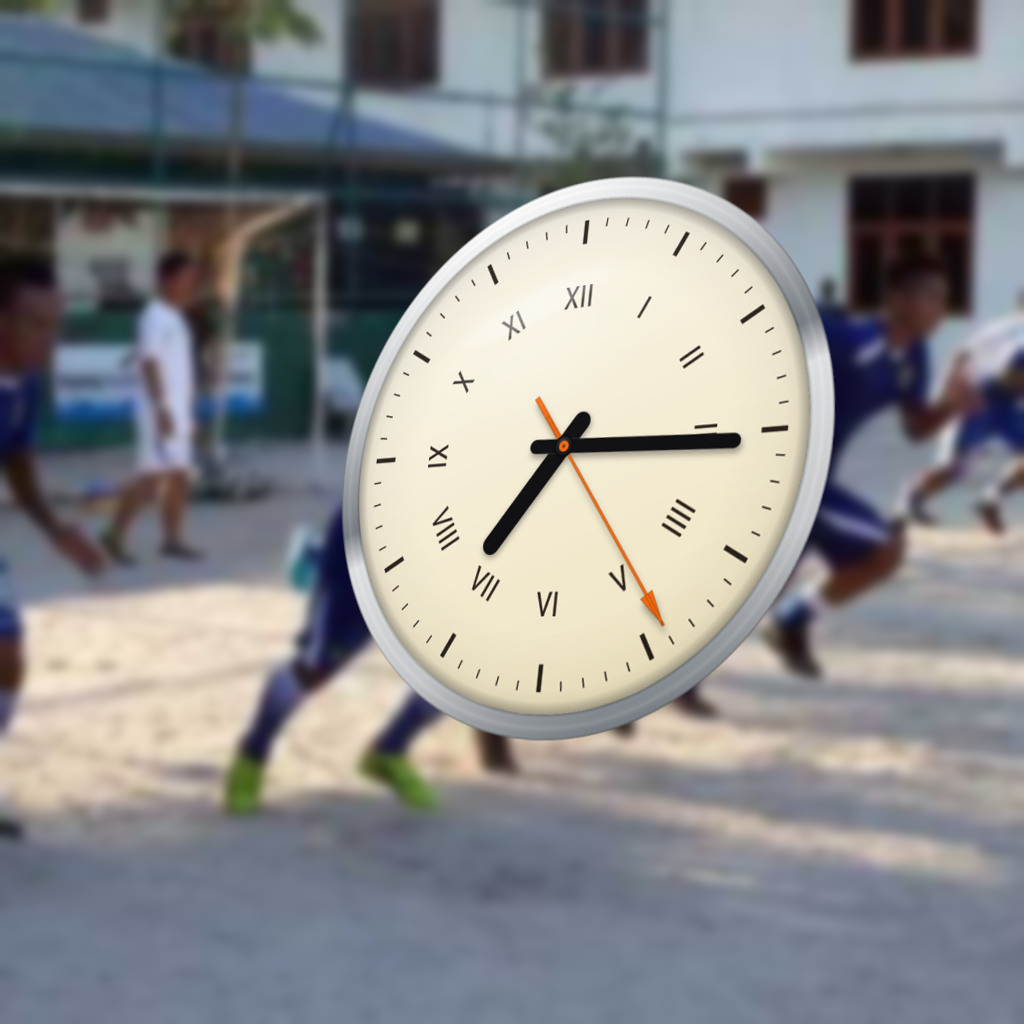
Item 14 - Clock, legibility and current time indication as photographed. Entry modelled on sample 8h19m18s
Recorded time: 7h15m24s
